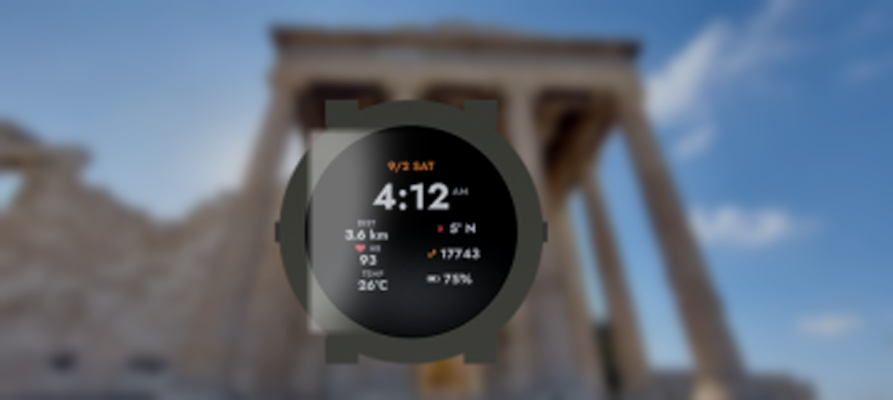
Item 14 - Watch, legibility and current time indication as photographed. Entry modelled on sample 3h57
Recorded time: 4h12
